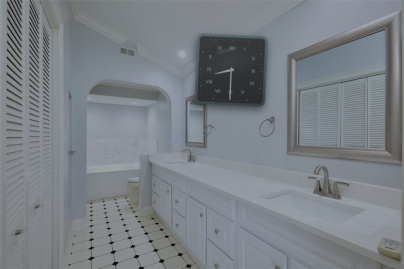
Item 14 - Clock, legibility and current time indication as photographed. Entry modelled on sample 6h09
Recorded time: 8h30
